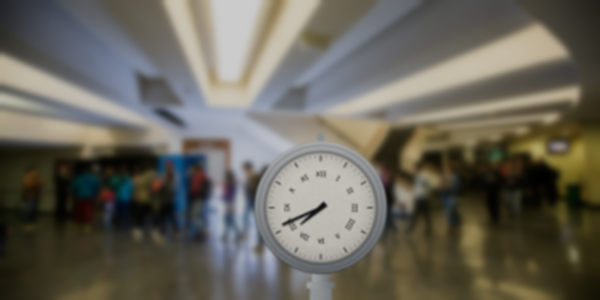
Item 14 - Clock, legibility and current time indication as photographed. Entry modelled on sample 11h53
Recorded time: 7h41
